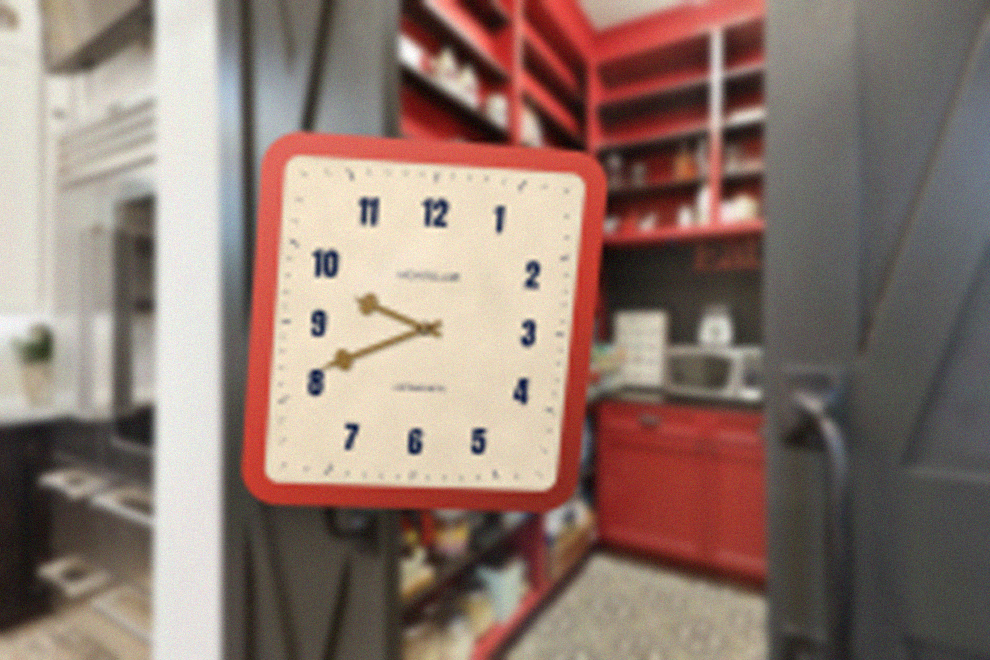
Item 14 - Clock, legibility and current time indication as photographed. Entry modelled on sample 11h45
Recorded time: 9h41
